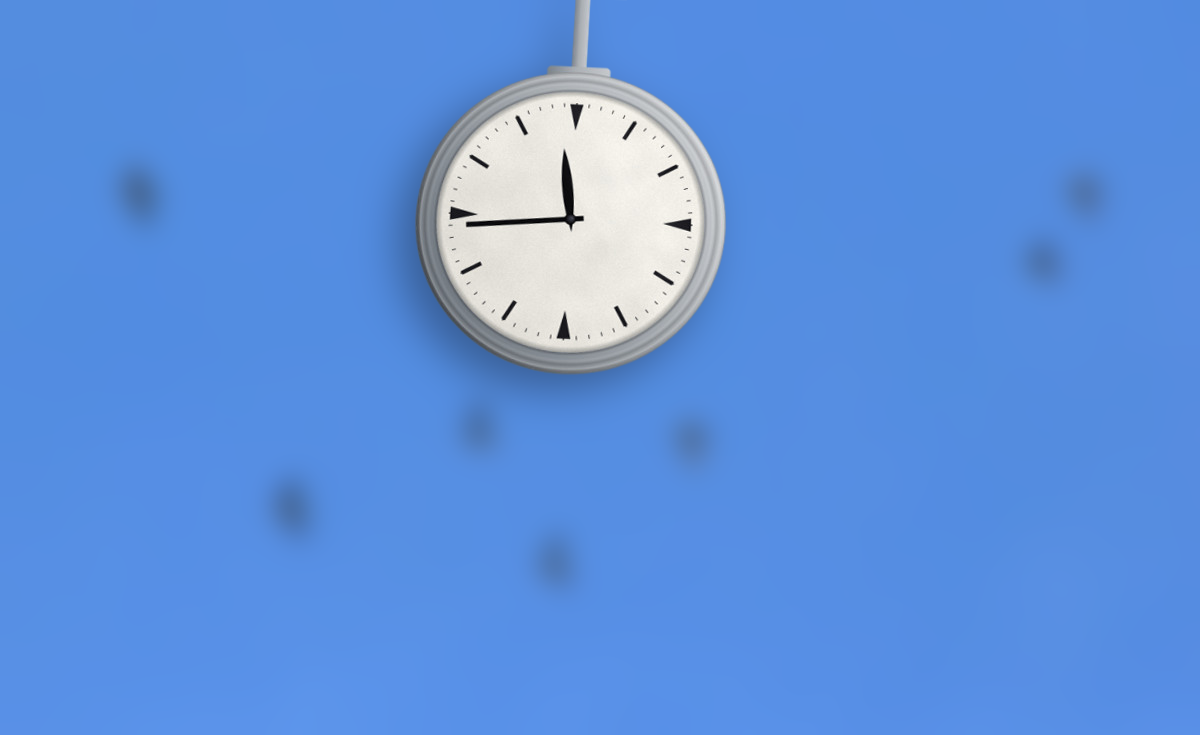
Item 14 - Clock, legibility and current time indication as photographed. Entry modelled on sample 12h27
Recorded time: 11h44
